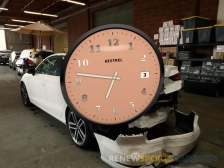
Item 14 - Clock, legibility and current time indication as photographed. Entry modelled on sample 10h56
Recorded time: 6h47
